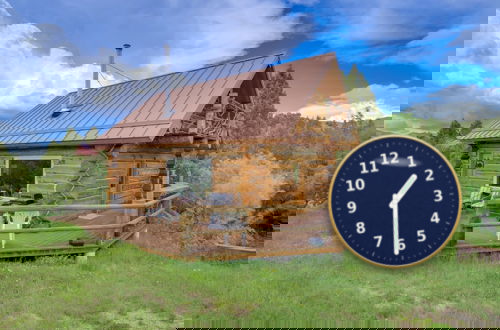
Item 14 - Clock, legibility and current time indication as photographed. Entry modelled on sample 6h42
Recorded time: 1h31
